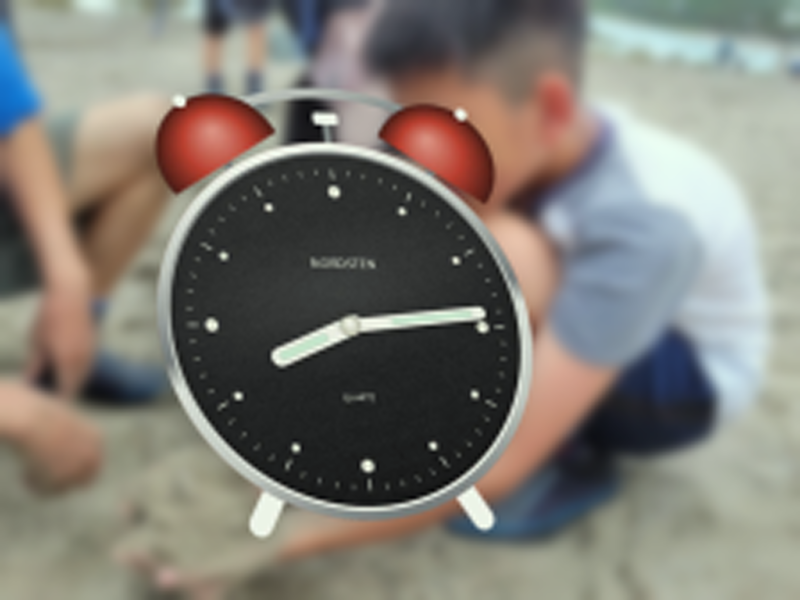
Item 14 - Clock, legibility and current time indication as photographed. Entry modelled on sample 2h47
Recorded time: 8h14
